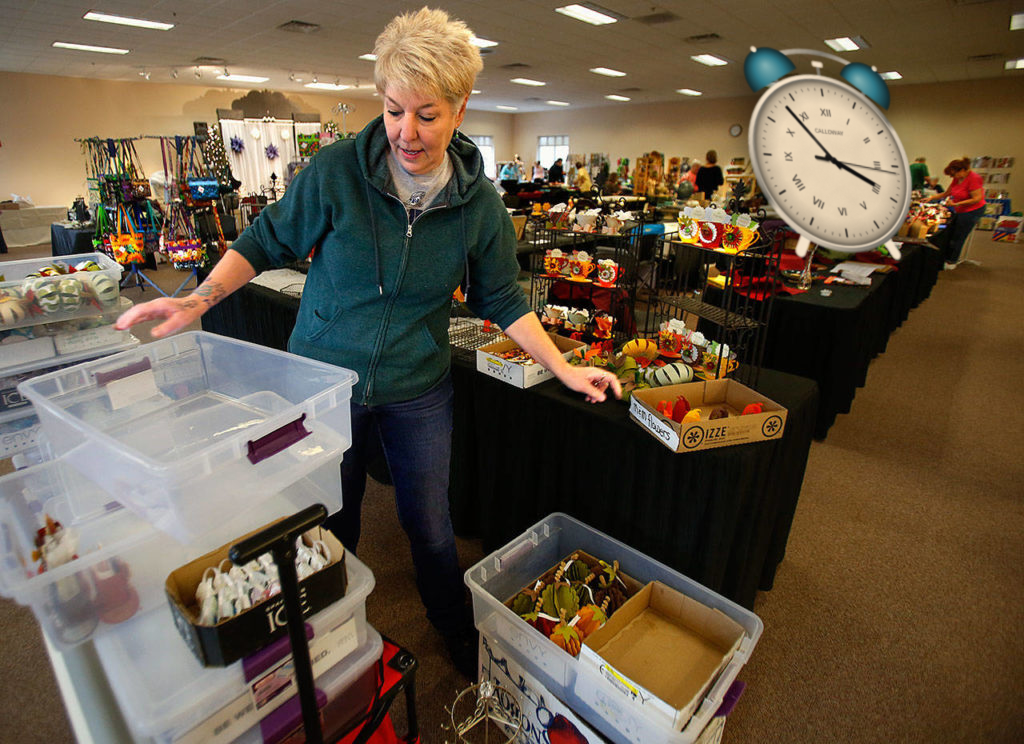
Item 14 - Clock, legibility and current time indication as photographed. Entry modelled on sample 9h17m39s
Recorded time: 3h53m16s
